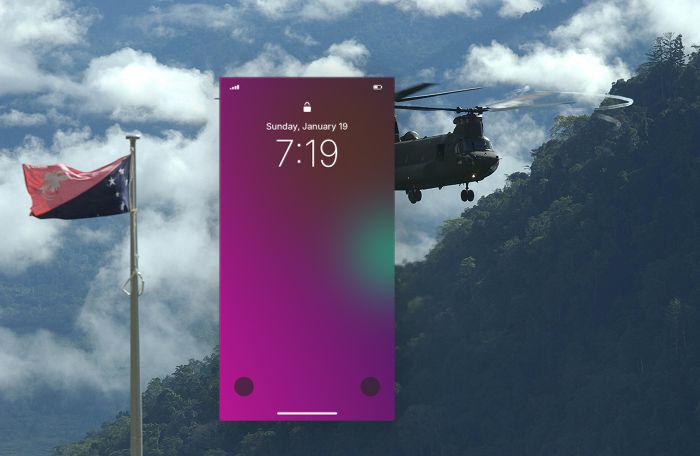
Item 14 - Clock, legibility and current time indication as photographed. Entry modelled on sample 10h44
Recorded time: 7h19
